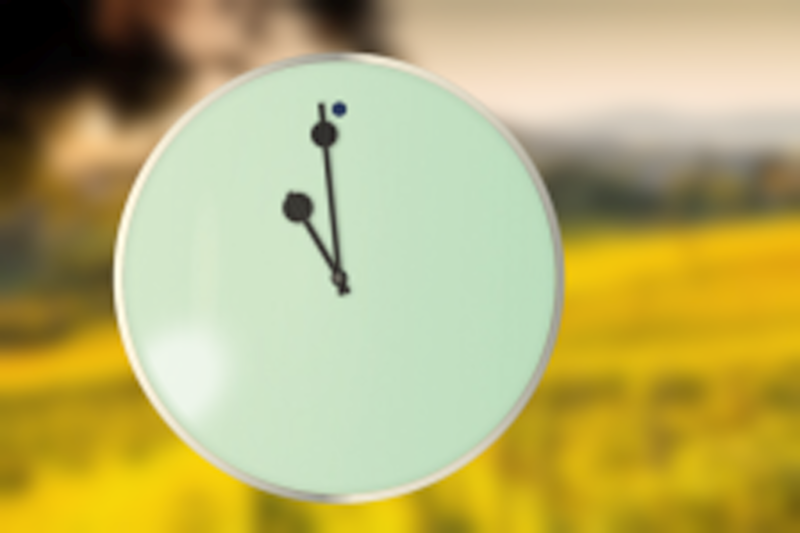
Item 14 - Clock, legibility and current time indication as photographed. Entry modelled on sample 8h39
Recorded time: 10h59
